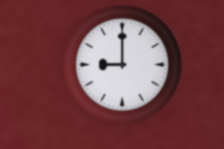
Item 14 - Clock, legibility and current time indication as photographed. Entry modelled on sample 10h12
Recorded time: 9h00
